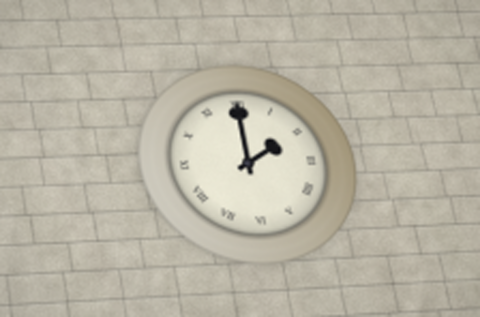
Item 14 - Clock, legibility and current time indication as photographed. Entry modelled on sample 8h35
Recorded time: 2h00
